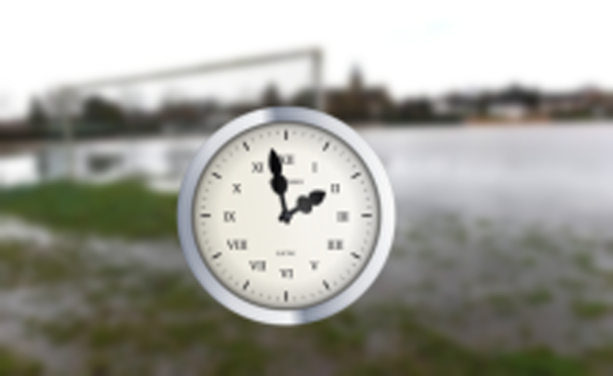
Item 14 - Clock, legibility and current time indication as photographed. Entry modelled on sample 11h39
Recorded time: 1h58
